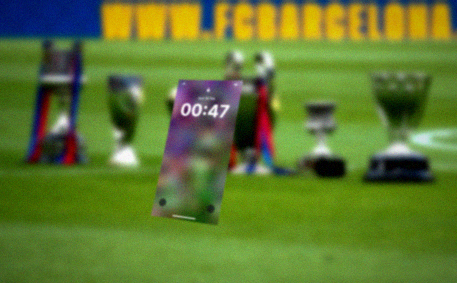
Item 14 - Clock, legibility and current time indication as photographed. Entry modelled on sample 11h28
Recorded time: 0h47
